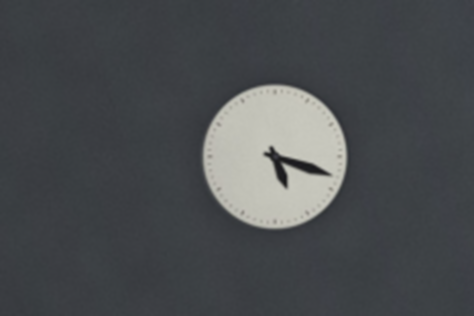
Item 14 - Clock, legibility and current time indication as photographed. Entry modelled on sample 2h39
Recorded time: 5h18
